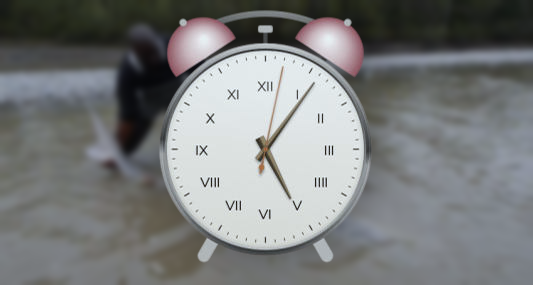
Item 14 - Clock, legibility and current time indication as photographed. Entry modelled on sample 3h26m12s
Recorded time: 5h06m02s
